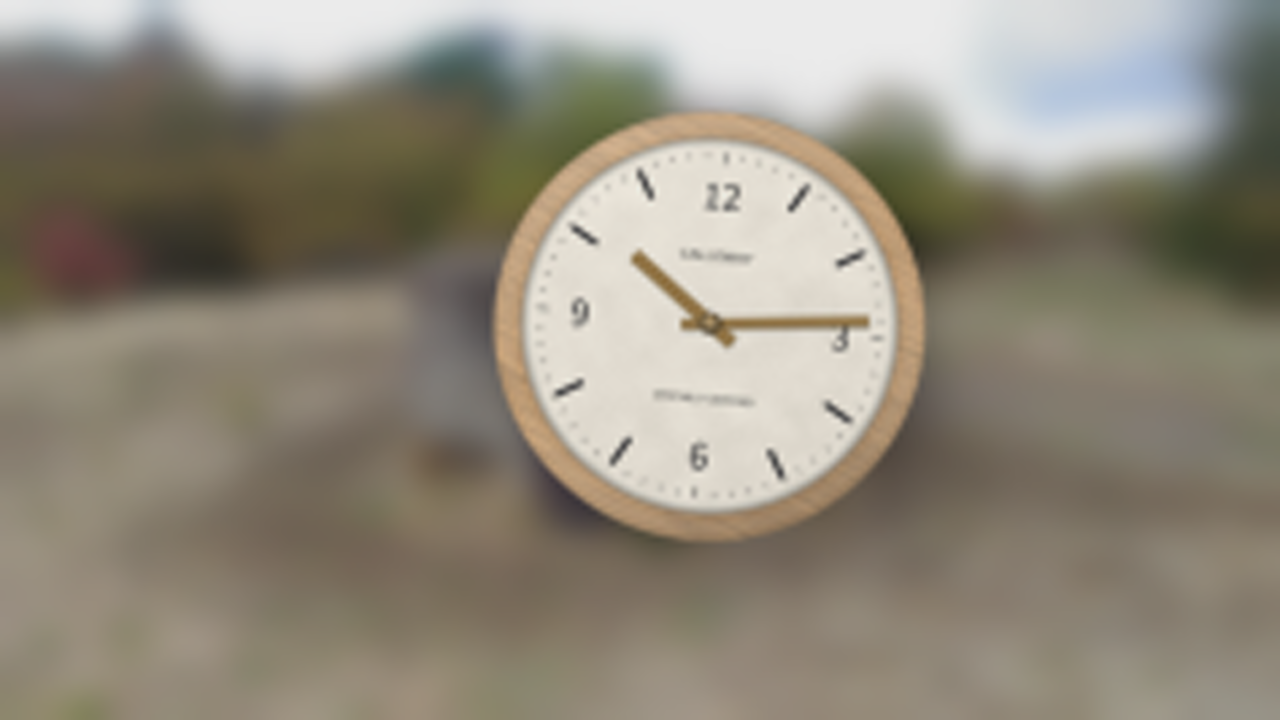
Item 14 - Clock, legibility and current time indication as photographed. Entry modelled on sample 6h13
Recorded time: 10h14
